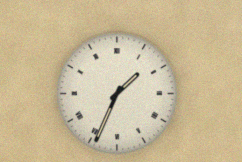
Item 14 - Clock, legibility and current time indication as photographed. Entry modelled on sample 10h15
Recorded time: 1h34
